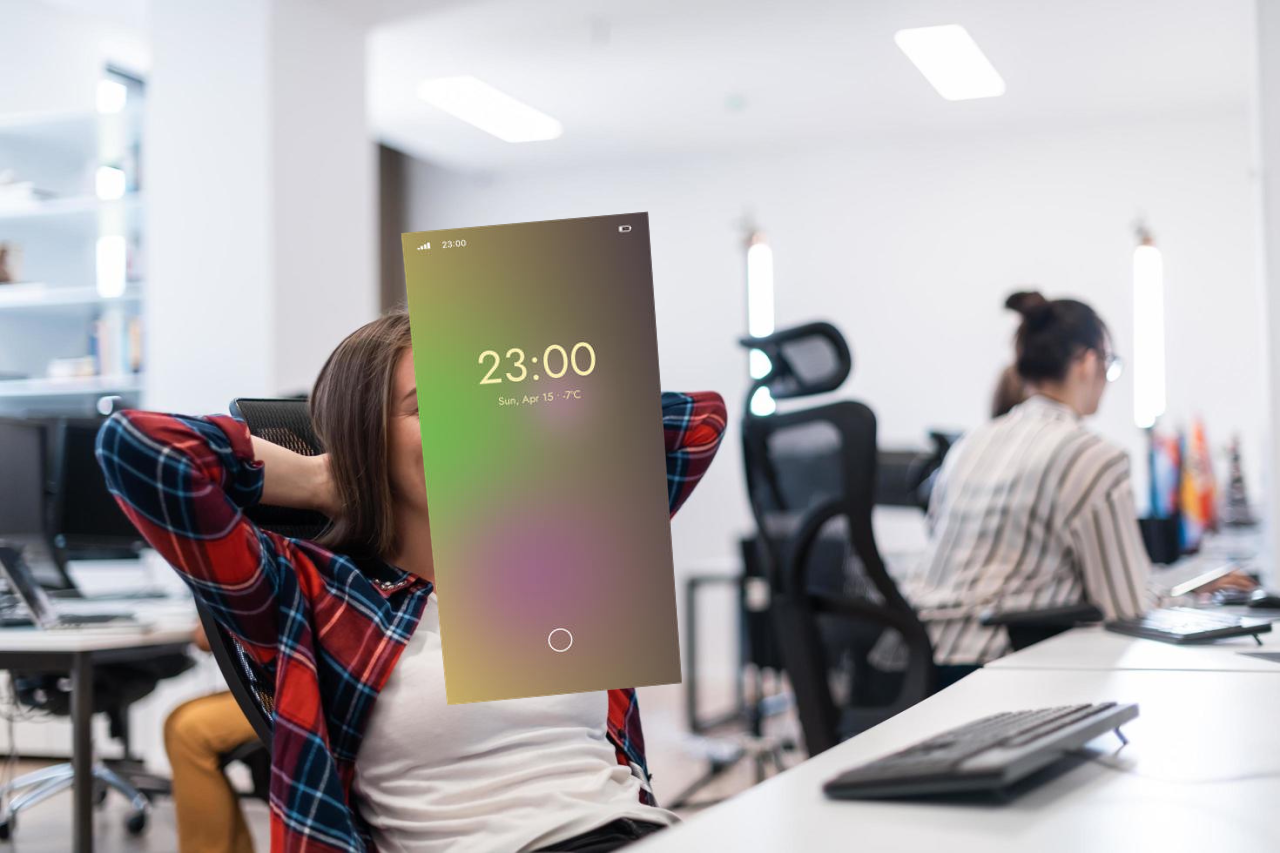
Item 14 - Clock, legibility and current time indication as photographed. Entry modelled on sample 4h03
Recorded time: 23h00
